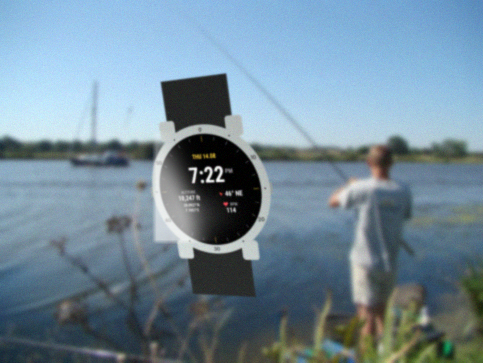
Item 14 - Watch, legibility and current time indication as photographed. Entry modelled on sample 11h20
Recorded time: 7h22
